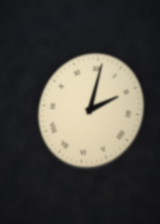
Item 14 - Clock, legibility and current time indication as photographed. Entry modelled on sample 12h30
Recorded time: 2h01
